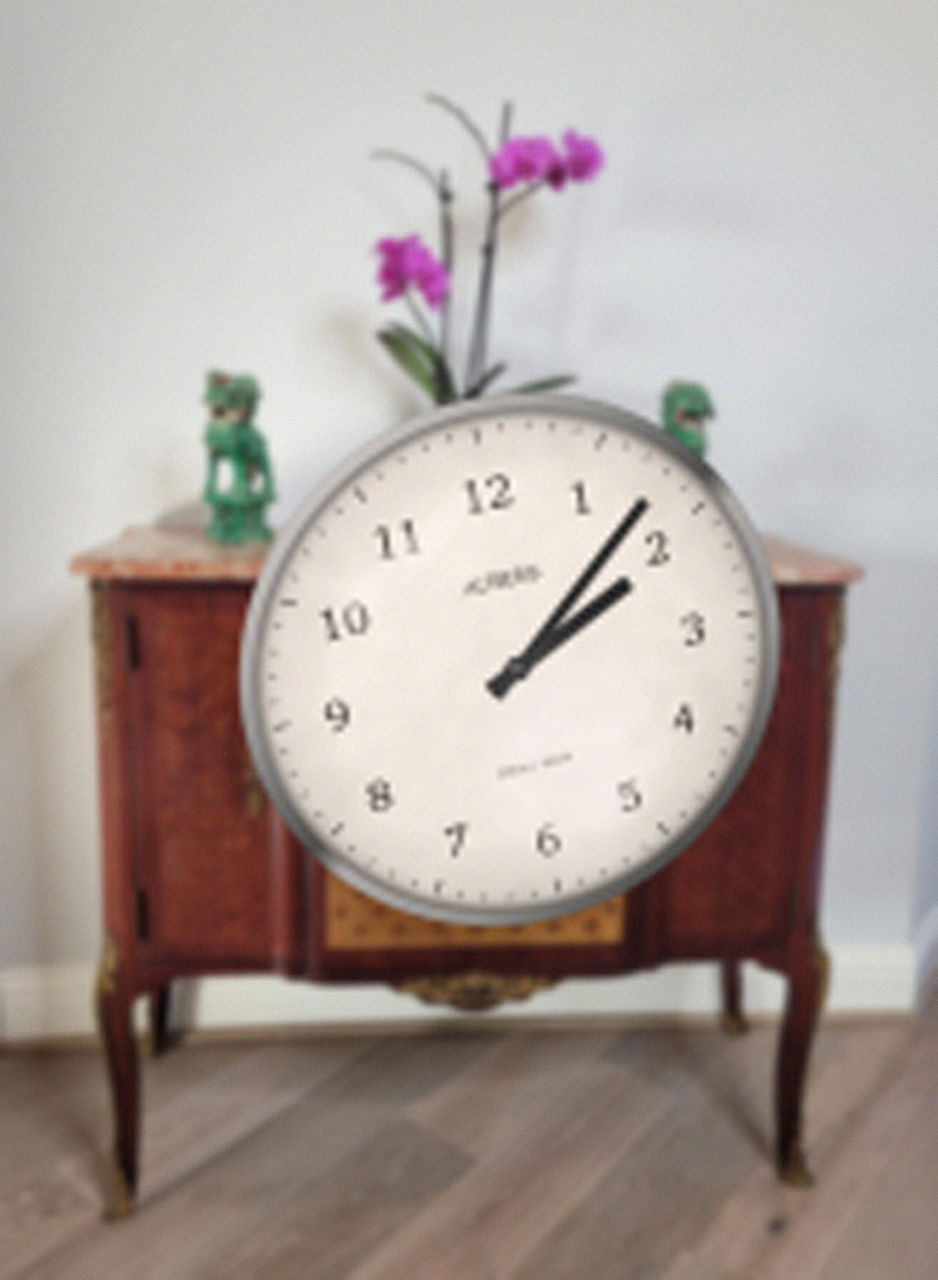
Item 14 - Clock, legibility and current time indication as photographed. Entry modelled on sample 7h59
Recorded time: 2h08
